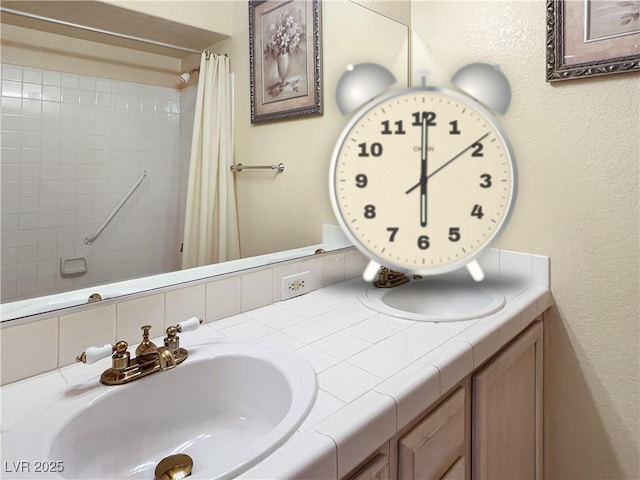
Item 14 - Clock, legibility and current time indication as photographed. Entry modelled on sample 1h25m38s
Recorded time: 6h00m09s
